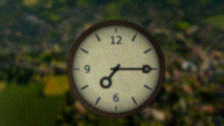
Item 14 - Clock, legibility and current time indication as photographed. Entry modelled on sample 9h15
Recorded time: 7h15
